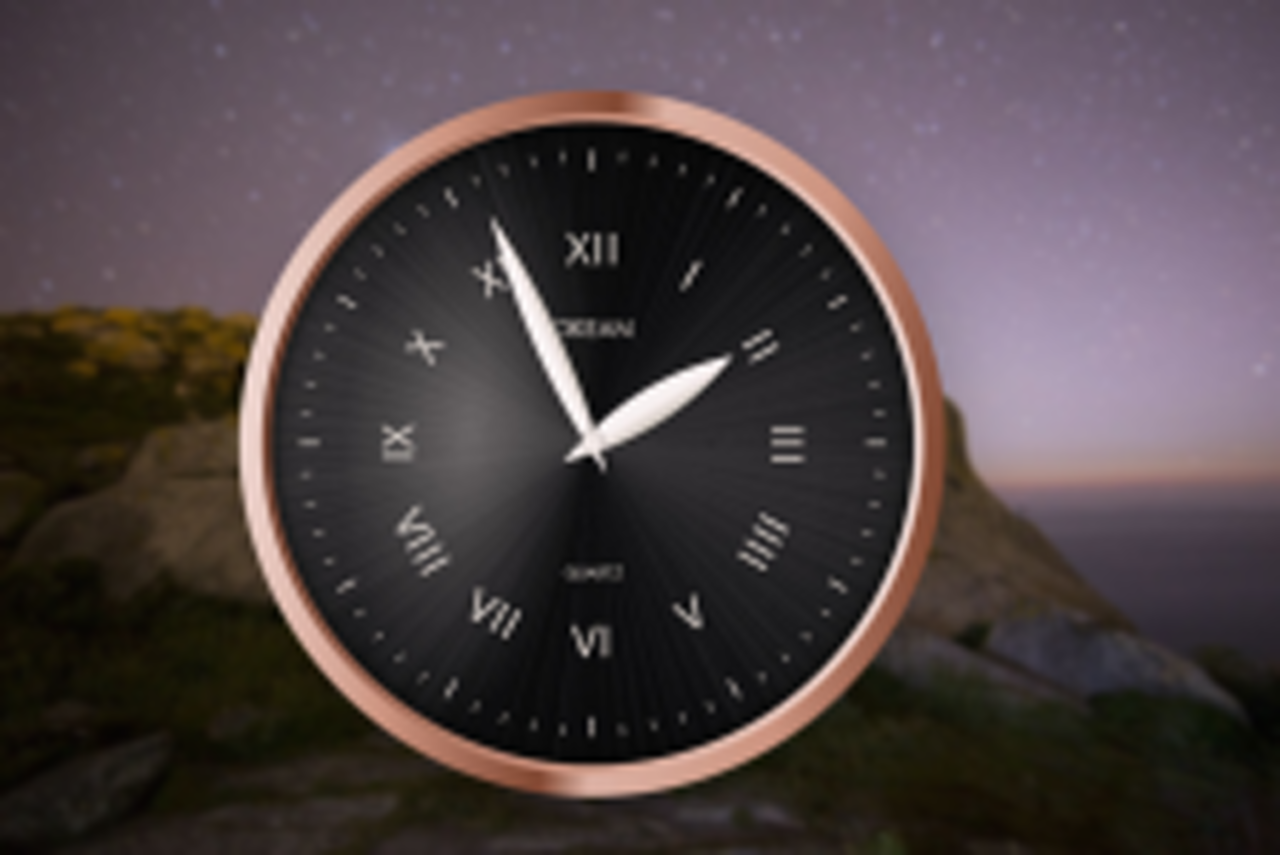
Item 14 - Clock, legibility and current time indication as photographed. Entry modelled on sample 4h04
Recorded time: 1h56
